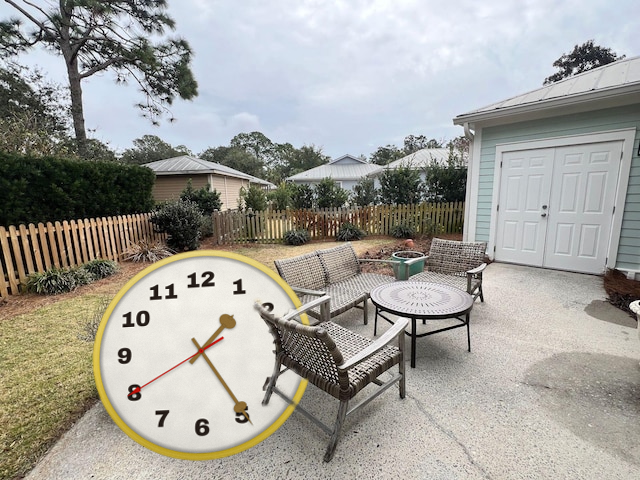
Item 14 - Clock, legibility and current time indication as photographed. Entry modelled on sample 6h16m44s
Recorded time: 1h24m40s
